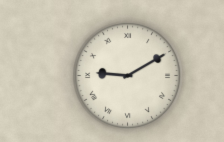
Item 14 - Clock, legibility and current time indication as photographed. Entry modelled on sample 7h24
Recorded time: 9h10
